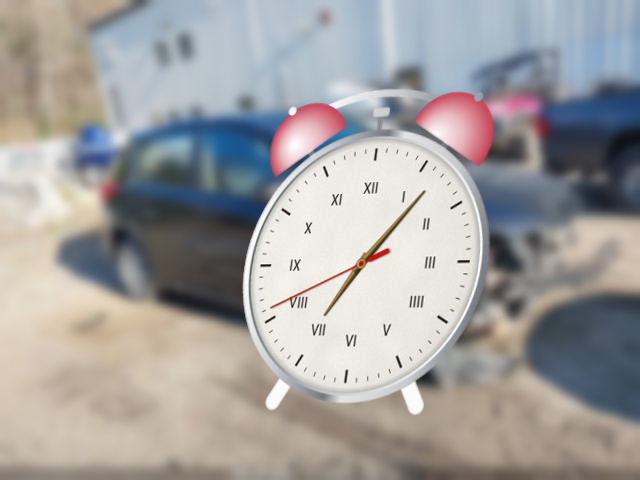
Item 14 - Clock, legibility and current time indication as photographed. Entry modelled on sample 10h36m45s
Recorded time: 7h06m41s
